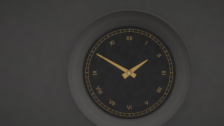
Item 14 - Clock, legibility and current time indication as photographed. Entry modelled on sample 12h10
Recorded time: 1h50
